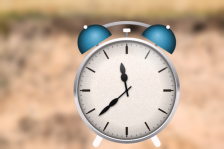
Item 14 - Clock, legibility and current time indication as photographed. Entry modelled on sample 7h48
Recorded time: 11h38
